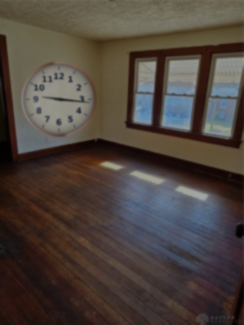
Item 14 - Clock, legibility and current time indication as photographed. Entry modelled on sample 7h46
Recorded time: 9h16
